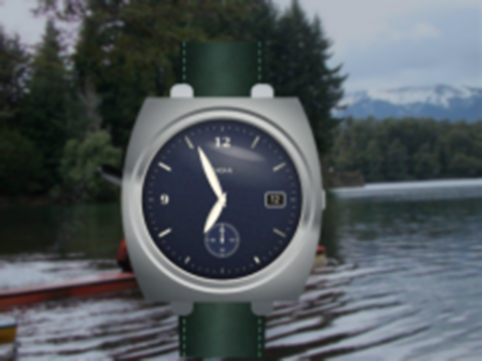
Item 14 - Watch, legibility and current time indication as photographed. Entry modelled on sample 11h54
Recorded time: 6h56
